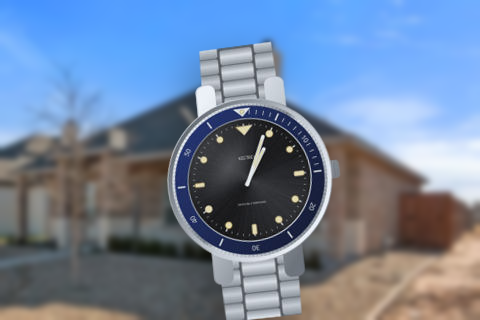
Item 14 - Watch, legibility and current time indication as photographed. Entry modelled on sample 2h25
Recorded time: 1h04
